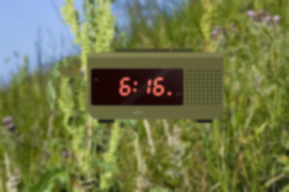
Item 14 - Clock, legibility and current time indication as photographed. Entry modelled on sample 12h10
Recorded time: 6h16
